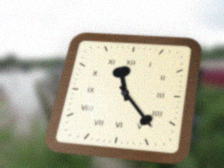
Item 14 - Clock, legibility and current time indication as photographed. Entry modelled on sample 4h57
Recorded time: 11h23
